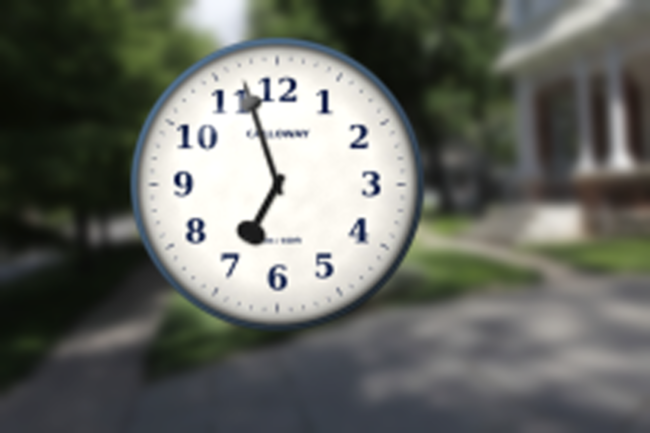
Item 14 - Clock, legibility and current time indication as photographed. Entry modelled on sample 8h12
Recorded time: 6h57
